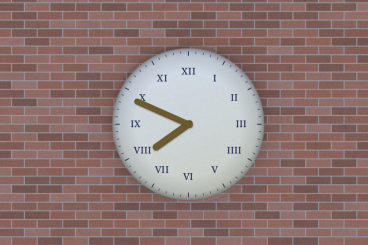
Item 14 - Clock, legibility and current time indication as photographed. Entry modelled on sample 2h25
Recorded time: 7h49
